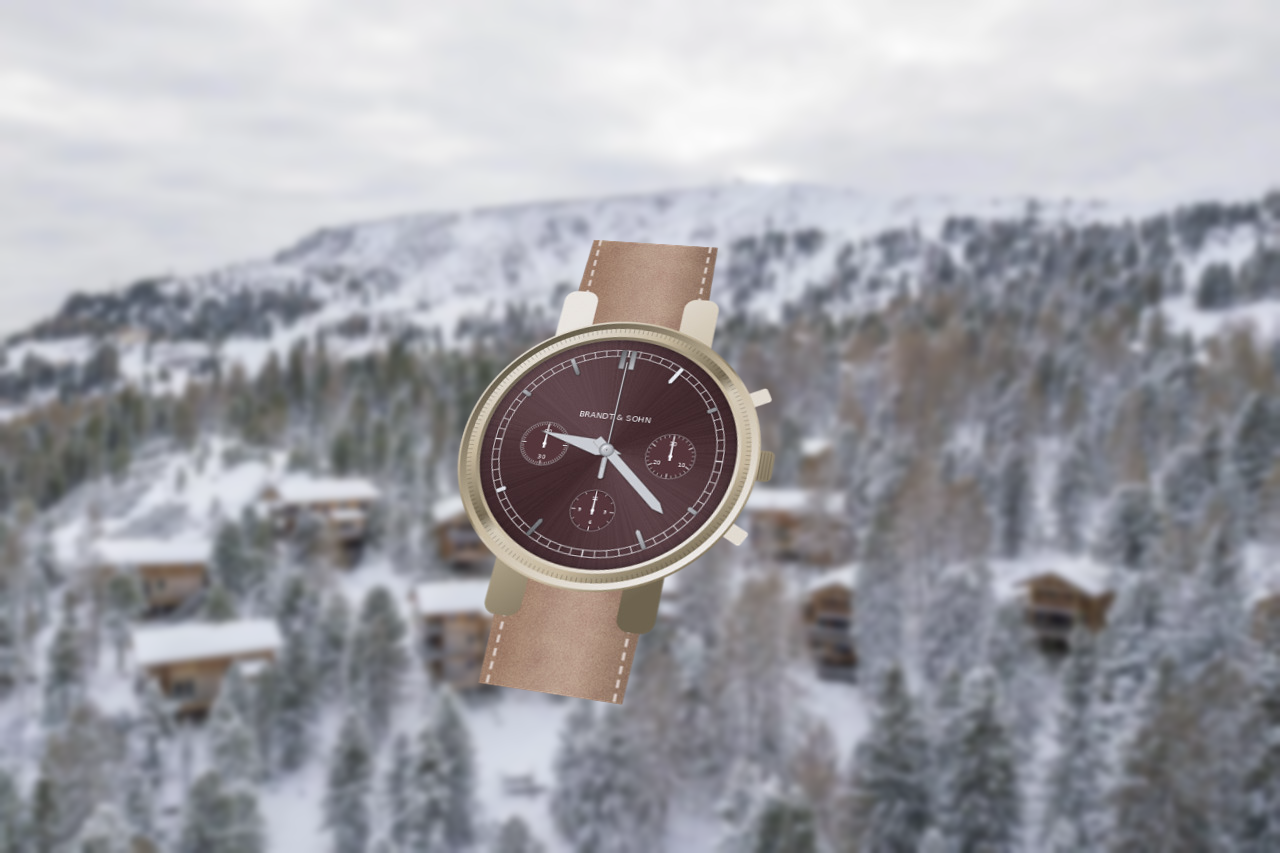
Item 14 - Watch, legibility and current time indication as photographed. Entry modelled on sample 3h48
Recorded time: 9h22
